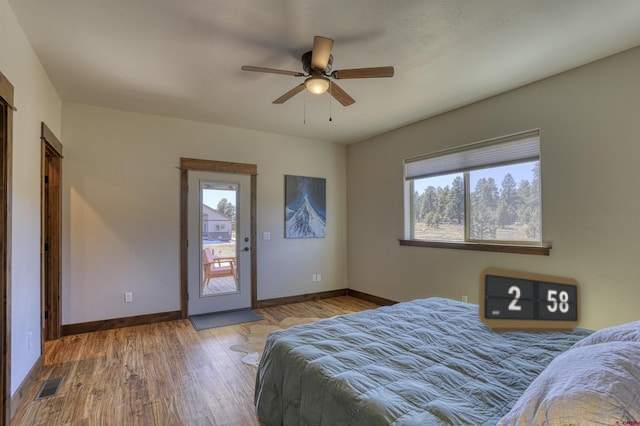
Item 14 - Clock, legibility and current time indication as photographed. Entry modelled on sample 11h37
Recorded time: 2h58
